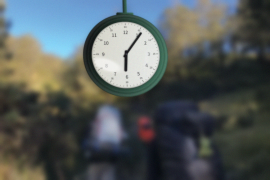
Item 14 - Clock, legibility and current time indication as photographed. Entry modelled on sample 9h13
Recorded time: 6h06
